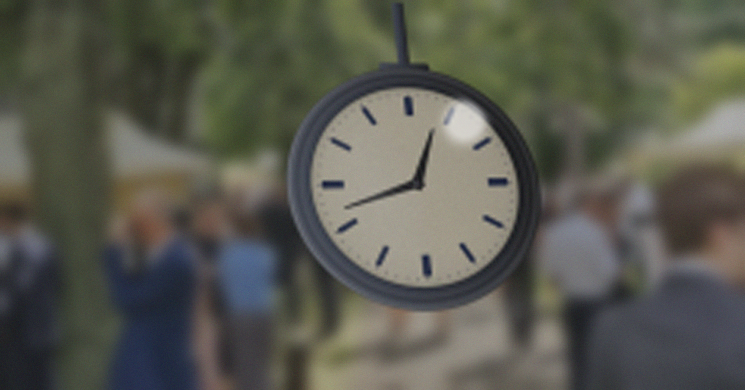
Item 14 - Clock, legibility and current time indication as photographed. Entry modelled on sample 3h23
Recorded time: 12h42
